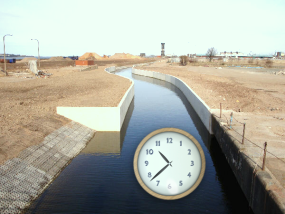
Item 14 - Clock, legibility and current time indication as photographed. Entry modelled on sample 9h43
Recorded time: 10h38
